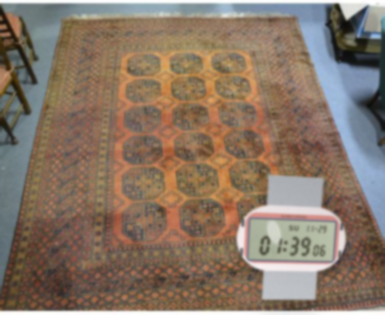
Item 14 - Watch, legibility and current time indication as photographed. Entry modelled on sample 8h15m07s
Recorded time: 1h39m06s
